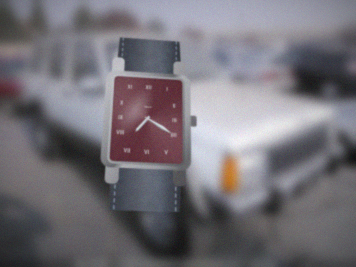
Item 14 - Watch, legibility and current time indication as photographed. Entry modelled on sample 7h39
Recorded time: 7h20
